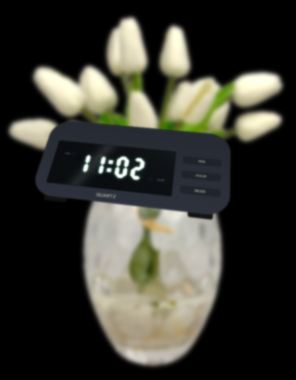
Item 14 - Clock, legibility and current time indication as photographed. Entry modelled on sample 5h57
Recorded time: 11h02
